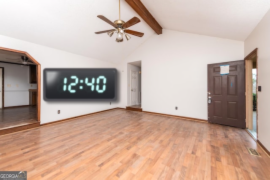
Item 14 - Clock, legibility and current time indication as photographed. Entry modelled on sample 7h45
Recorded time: 12h40
